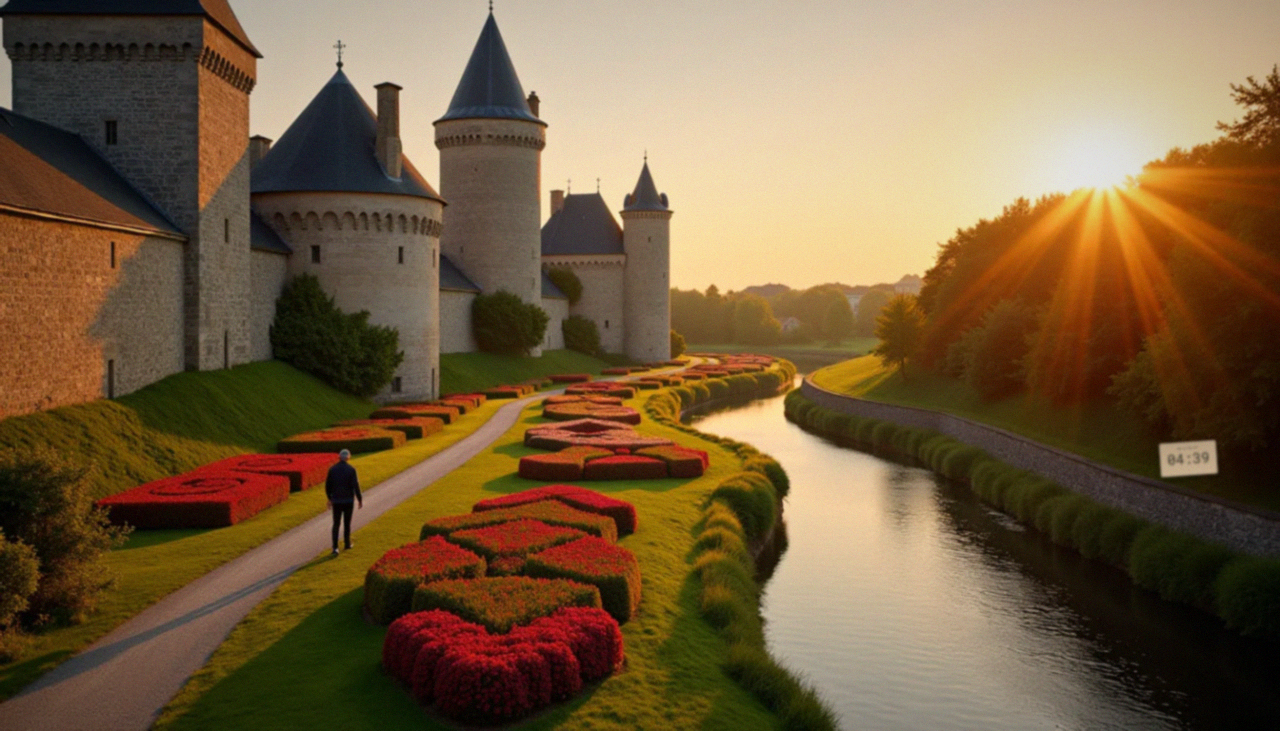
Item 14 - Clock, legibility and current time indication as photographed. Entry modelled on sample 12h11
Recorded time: 4h39
